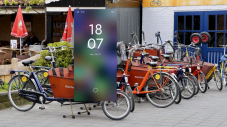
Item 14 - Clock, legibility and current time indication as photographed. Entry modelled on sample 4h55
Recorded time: 18h07
